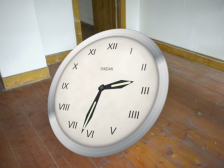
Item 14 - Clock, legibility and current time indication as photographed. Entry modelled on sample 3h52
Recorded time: 2h32
